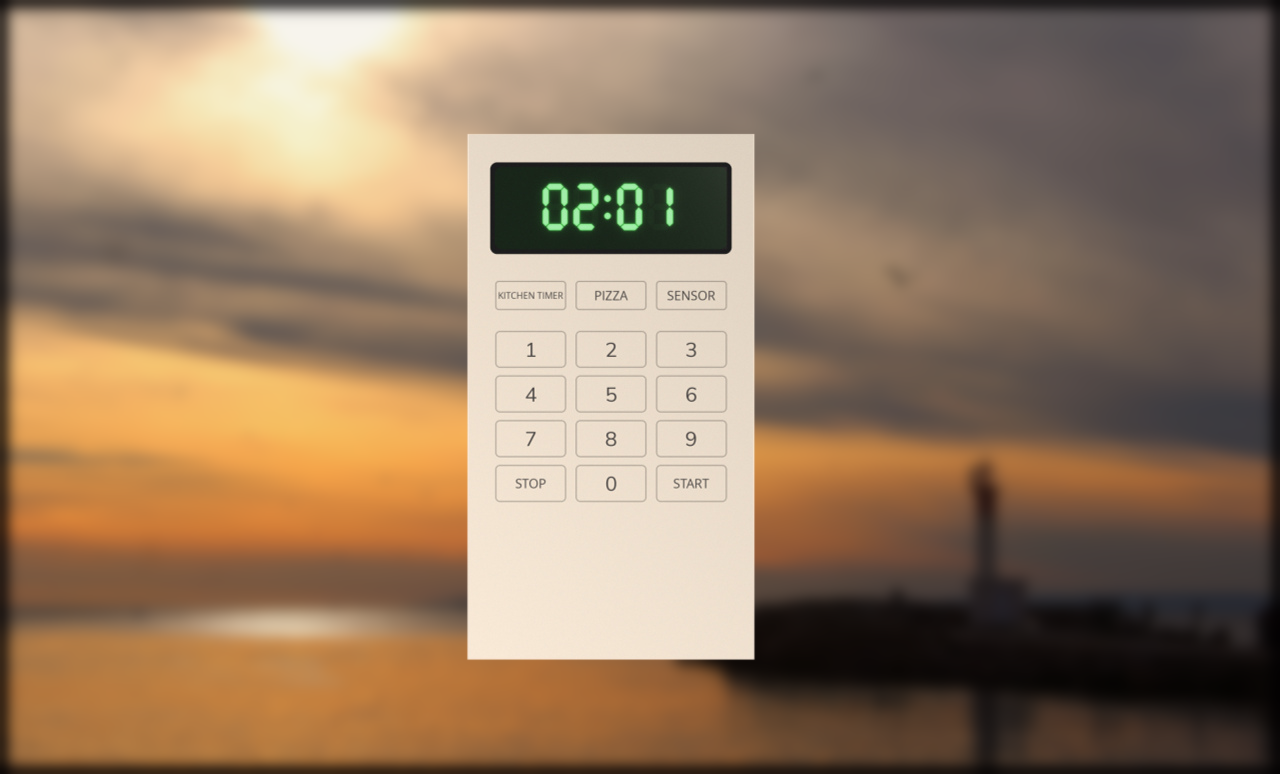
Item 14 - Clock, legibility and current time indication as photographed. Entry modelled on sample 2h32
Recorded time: 2h01
